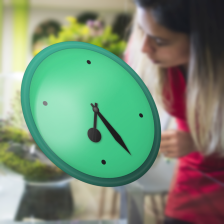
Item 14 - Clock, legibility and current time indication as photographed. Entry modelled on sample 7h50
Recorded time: 6h24
